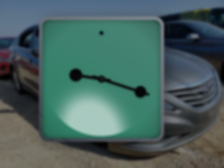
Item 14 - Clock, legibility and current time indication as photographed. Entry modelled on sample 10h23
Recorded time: 9h18
